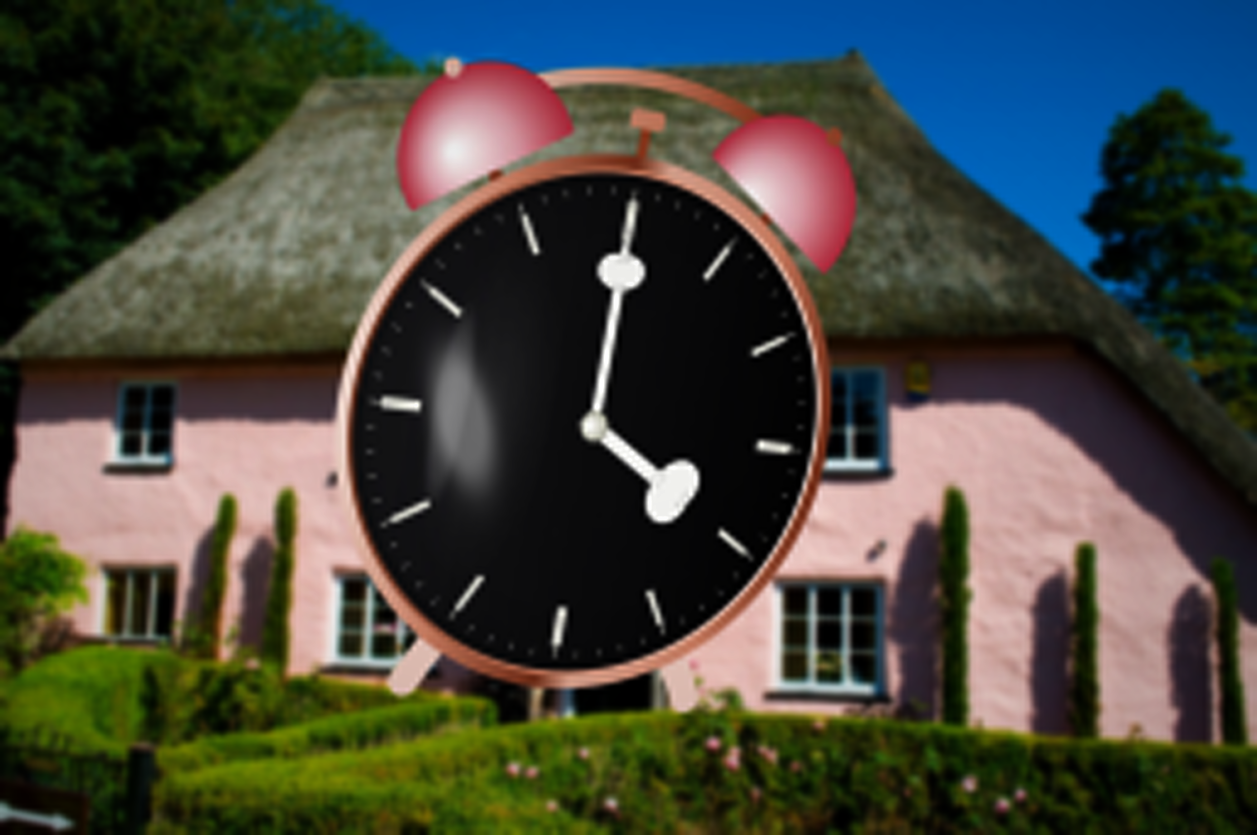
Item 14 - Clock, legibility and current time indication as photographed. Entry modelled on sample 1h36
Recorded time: 4h00
